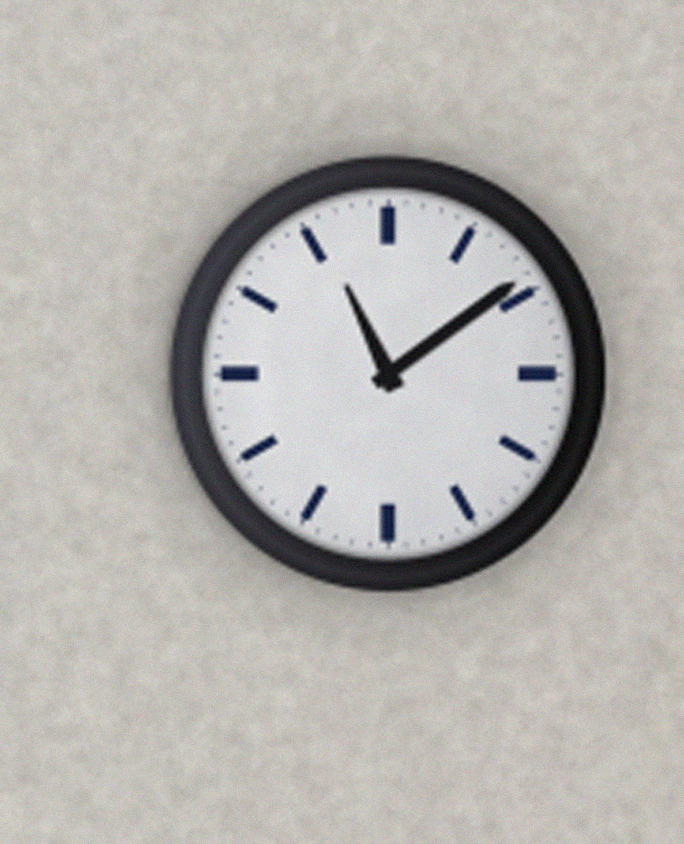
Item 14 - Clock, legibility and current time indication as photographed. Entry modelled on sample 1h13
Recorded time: 11h09
